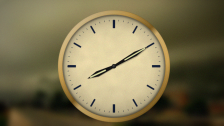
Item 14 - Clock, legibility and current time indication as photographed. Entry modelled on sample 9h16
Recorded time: 8h10
